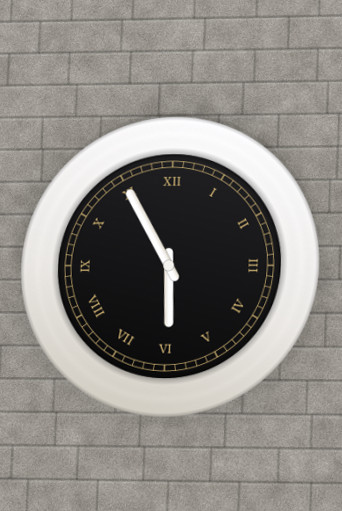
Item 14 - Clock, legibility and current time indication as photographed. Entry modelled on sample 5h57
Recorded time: 5h55
